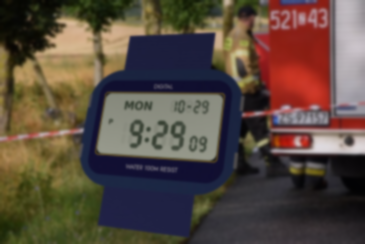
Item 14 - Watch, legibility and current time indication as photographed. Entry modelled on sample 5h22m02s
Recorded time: 9h29m09s
